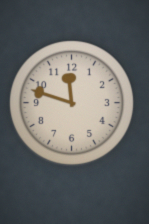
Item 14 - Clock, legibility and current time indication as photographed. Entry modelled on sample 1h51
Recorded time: 11h48
